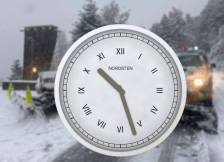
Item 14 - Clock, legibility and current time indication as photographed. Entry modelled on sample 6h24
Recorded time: 10h27
